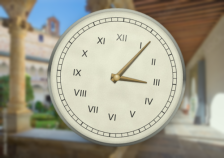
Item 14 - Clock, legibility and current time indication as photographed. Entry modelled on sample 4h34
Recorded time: 3h06
